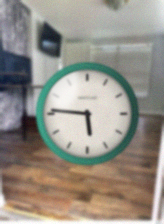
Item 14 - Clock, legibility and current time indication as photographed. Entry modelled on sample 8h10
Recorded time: 5h46
